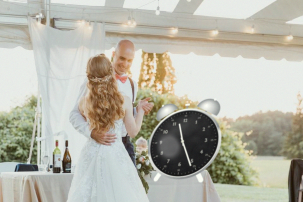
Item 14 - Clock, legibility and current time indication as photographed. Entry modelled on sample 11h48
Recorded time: 11h26
